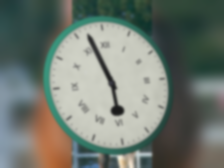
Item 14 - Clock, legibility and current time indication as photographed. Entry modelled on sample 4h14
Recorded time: 5h57
